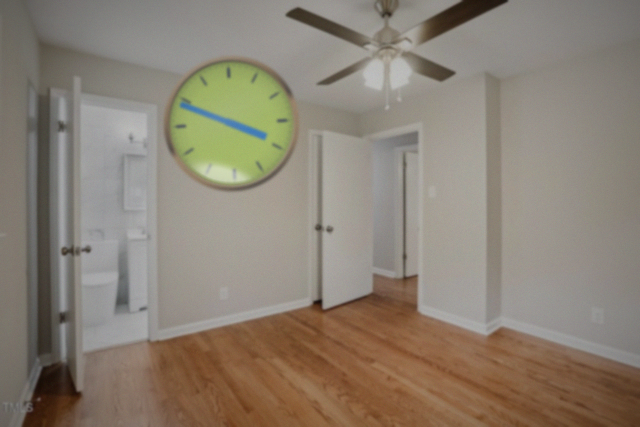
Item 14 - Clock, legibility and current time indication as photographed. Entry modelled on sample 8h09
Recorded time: 3h49
